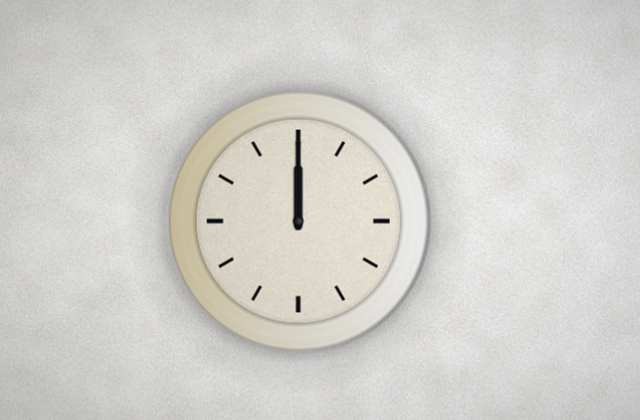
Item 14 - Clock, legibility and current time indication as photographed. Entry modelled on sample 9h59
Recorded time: 12h00
